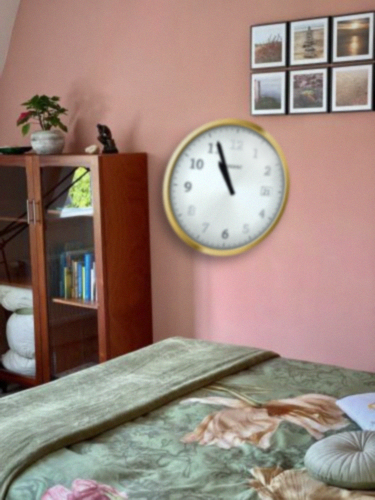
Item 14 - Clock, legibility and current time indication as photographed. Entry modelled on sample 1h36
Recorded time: 10h56
